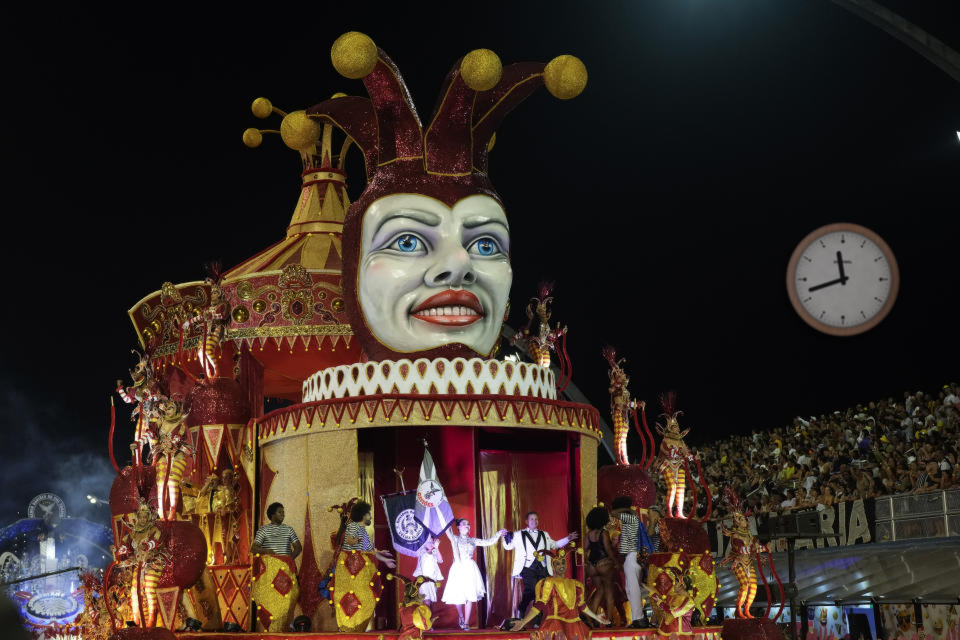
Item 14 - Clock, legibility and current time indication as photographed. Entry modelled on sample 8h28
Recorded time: 11h42
